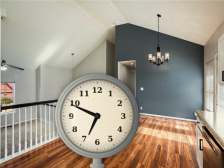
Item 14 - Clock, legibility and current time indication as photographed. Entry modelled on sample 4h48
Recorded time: 6h49
